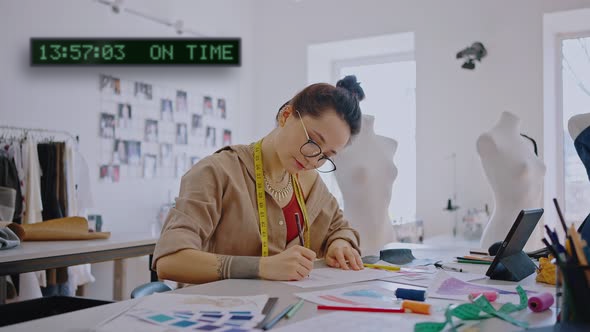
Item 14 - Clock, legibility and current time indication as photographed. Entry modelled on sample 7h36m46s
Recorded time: 13h57m03s
